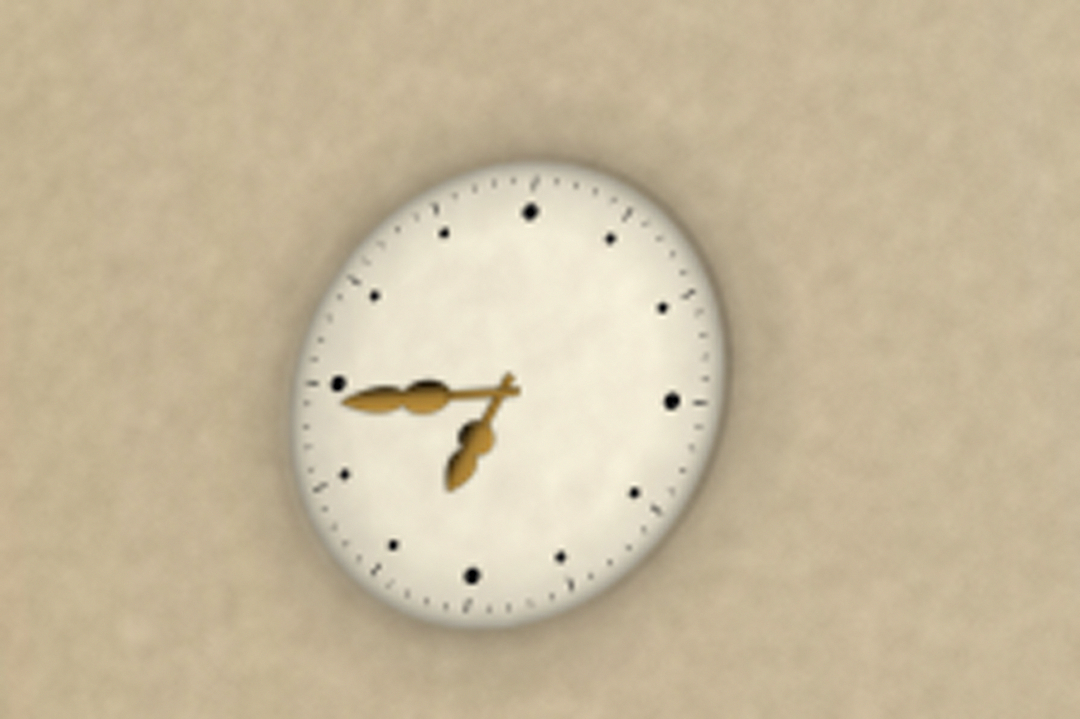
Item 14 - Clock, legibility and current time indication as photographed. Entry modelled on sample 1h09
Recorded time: 6h44
